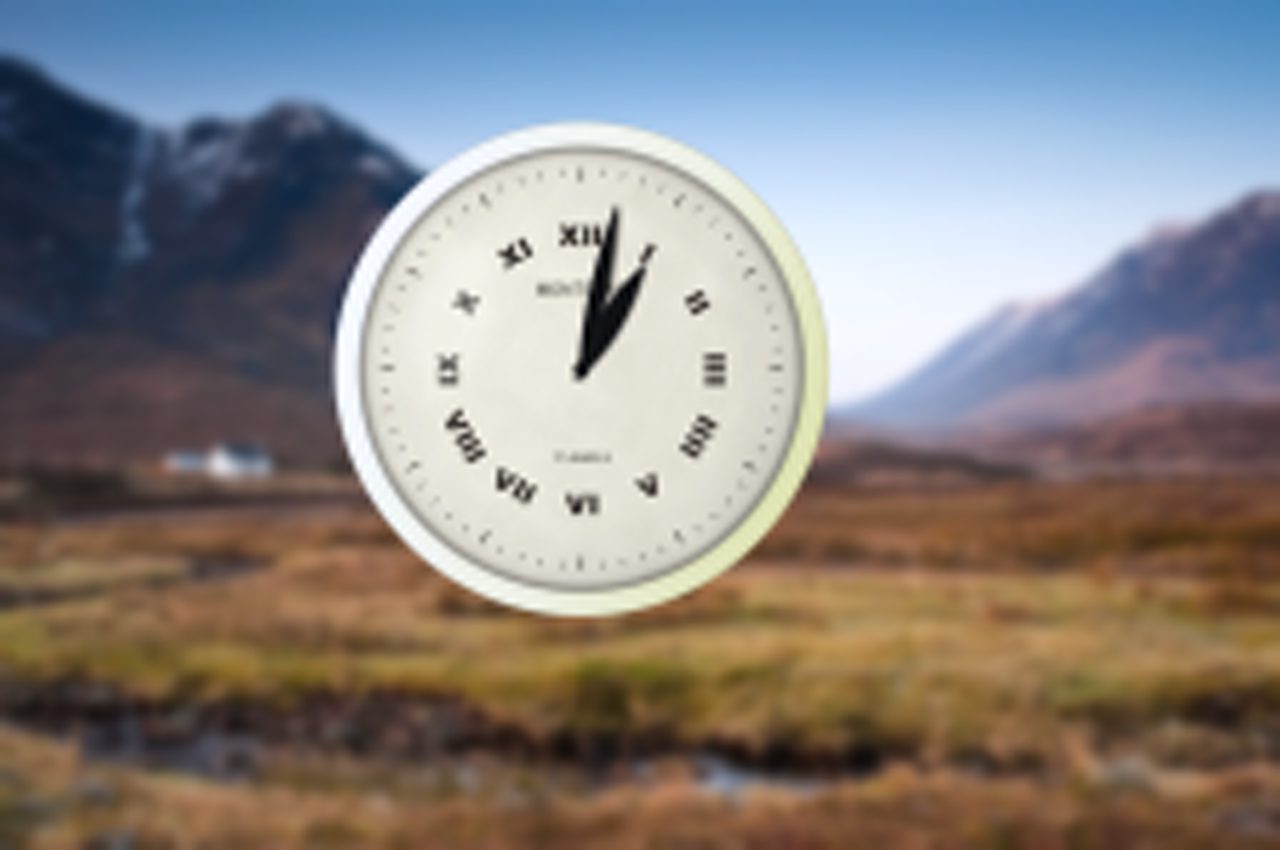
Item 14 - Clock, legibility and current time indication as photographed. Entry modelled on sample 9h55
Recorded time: 1h02
